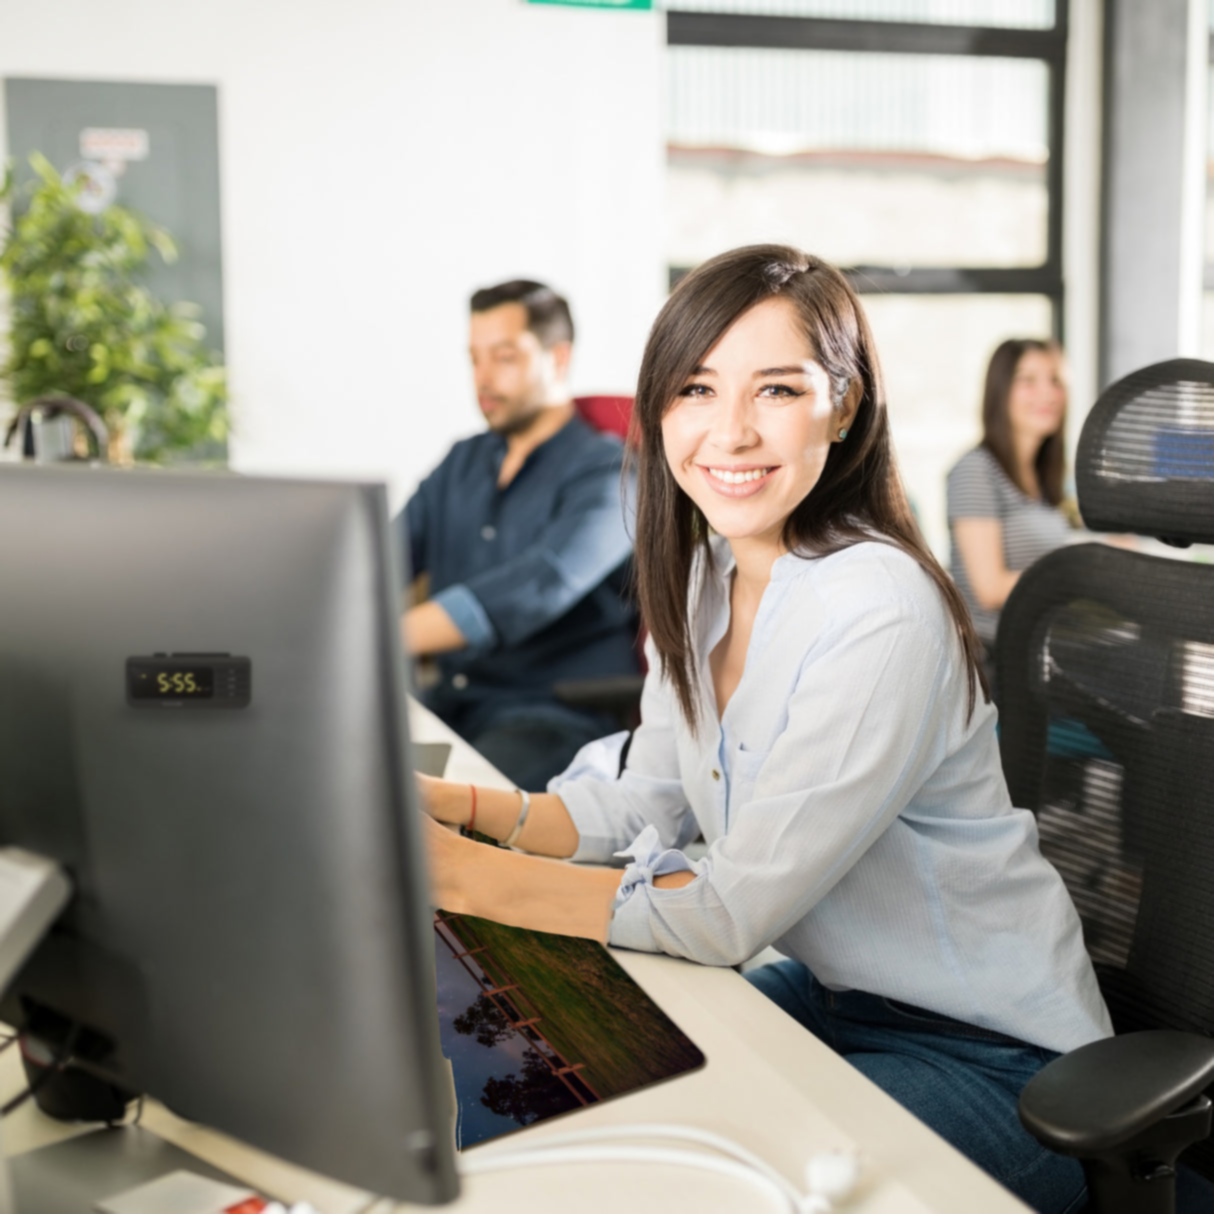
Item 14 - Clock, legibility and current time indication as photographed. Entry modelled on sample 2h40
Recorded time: 5h55
